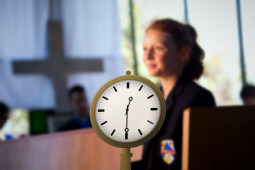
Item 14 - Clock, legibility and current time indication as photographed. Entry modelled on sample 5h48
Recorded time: 12h30
